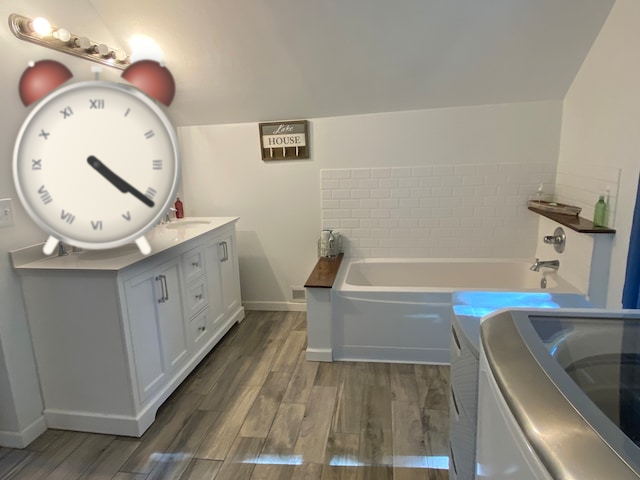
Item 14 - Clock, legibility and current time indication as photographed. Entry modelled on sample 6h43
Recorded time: 4h21
